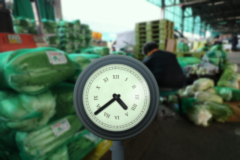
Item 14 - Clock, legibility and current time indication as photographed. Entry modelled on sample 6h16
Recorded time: 4h39
